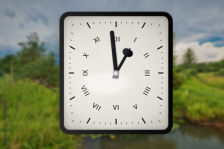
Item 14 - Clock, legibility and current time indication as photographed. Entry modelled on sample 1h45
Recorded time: 12h59
